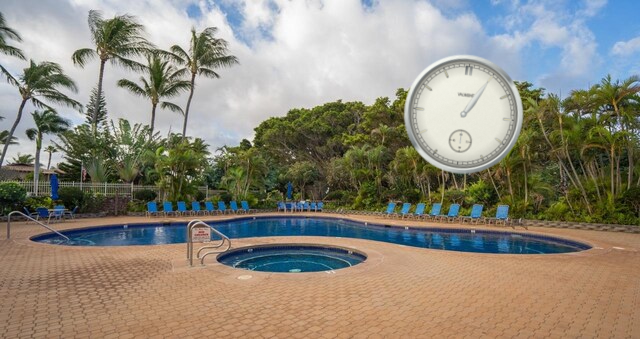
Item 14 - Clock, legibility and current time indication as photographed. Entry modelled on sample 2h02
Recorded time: 1h05
